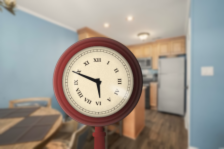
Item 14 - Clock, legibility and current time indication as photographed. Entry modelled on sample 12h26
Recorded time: 5h49
